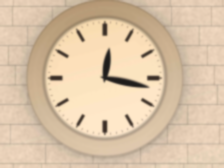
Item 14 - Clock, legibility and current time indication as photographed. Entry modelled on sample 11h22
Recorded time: 12h17
